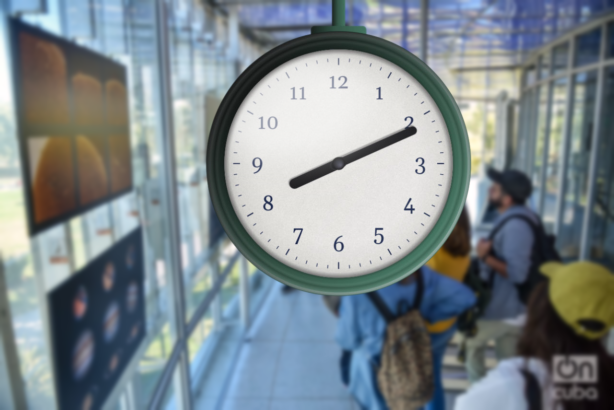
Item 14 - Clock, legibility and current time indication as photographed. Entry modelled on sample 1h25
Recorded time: 8h11
